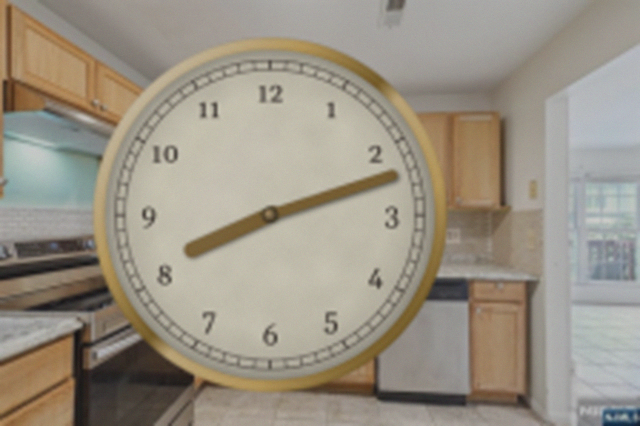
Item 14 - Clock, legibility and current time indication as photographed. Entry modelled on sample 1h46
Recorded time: 8h12
